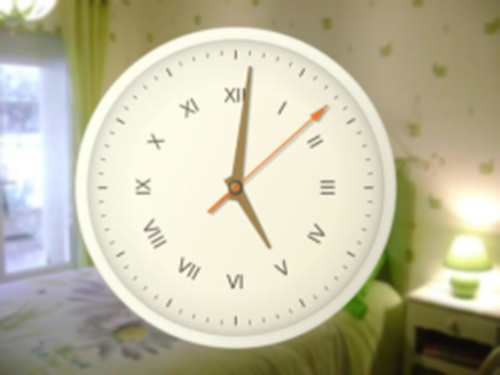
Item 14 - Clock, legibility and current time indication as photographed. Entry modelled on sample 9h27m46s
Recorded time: 5h01m08s
